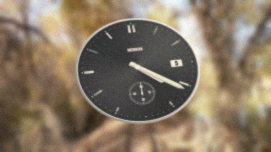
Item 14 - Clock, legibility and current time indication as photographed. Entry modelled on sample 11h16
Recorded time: 4h21
